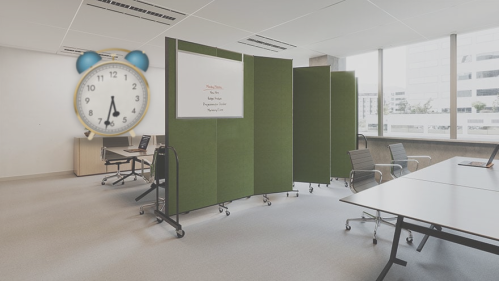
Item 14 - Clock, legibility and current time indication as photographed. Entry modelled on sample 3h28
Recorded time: 5h32
